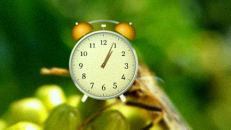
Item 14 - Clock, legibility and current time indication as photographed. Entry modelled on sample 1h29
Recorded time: 1h04
